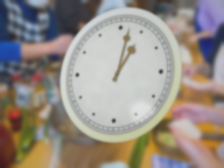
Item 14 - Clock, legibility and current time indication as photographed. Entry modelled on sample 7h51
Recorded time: 1h02
